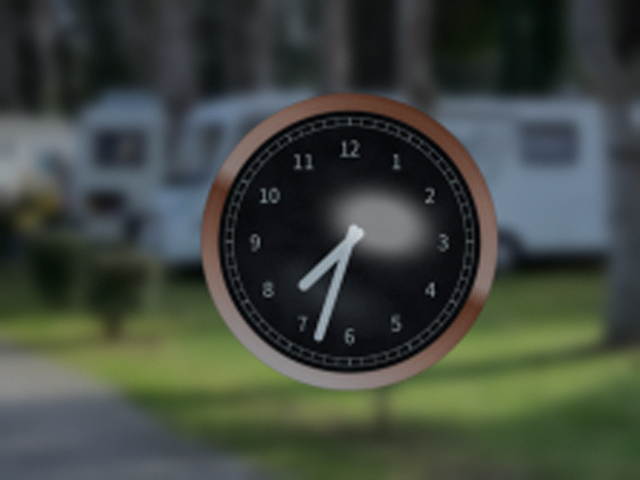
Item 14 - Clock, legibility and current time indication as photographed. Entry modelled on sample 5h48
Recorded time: 7h33
